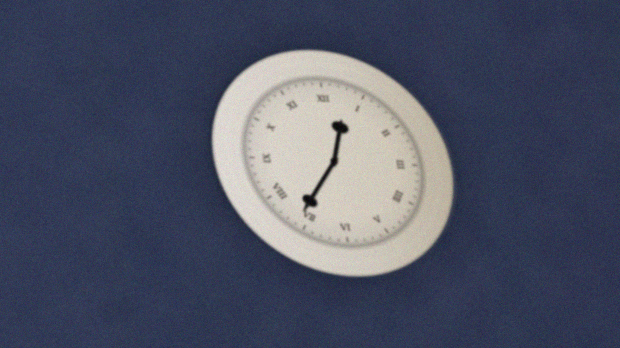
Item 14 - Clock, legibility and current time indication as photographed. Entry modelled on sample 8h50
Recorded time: 12h36
